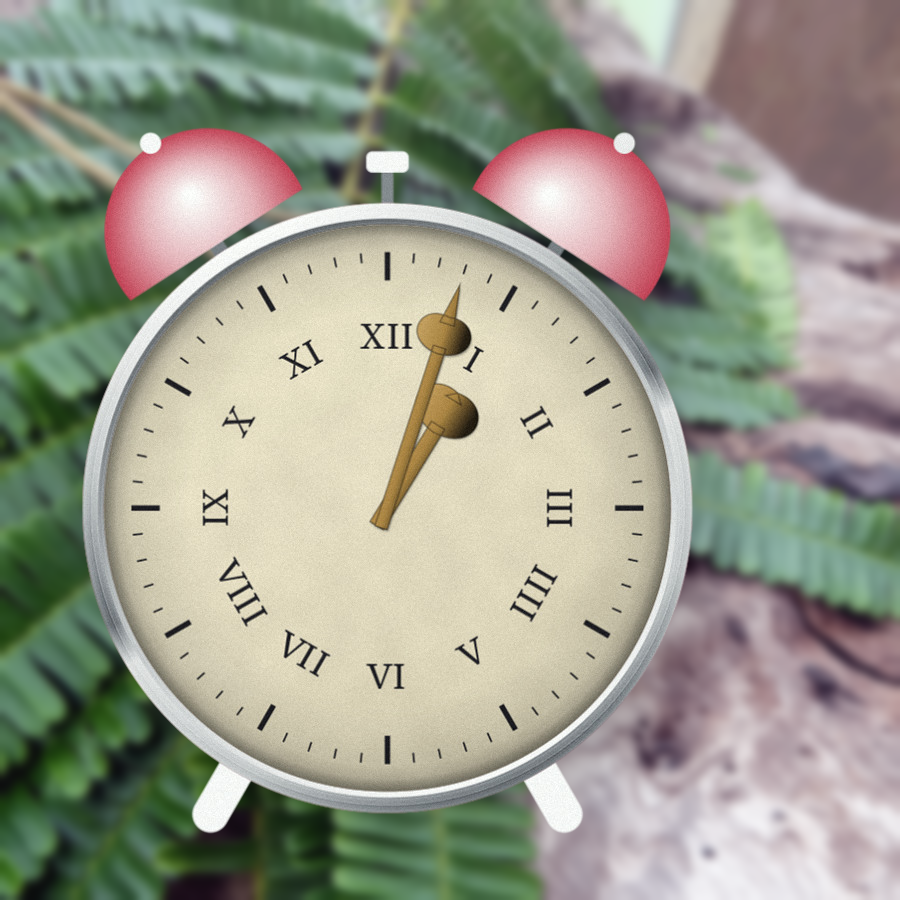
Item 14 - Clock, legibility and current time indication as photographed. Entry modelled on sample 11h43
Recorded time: 1h03
